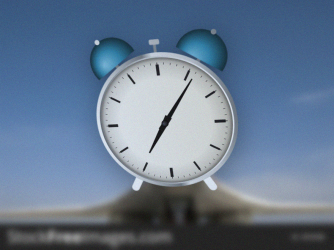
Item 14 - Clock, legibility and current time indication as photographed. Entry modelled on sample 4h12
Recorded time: 7h06
